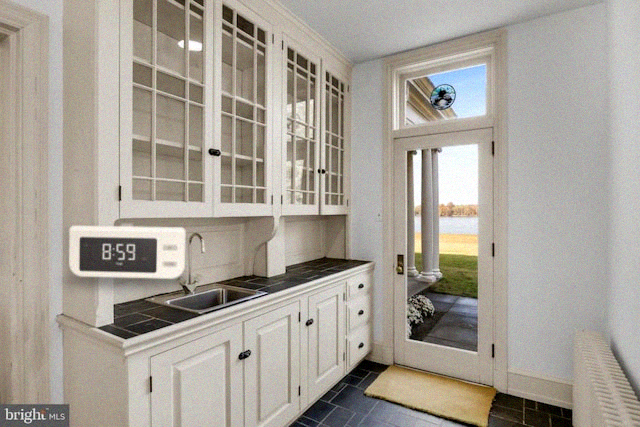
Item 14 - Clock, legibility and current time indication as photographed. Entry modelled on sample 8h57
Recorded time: 8h59
